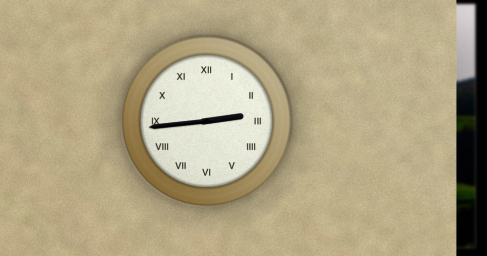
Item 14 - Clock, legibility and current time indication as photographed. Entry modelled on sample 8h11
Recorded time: 2h44
